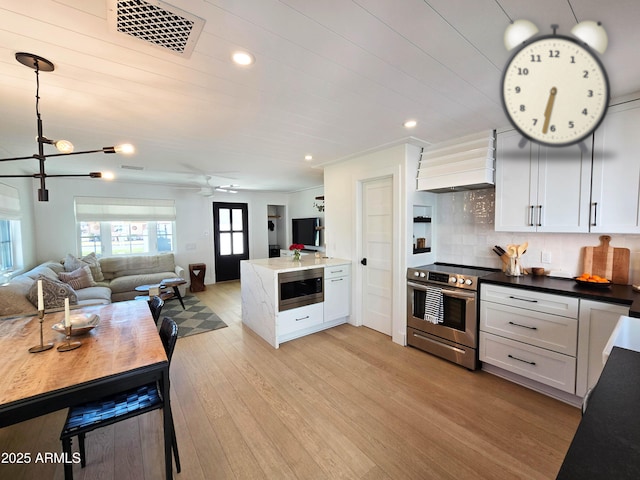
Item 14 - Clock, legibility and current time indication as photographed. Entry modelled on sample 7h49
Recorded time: 6h32
